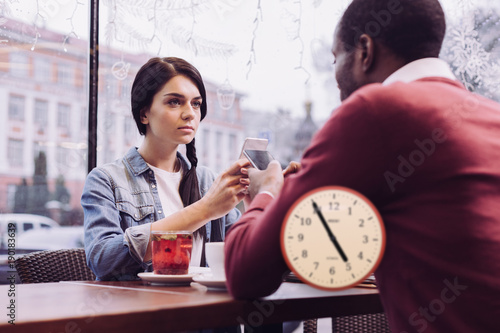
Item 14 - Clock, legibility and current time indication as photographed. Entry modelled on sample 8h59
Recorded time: 4h55
